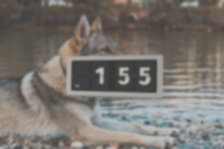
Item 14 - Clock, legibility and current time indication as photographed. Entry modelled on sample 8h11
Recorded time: 1h55
